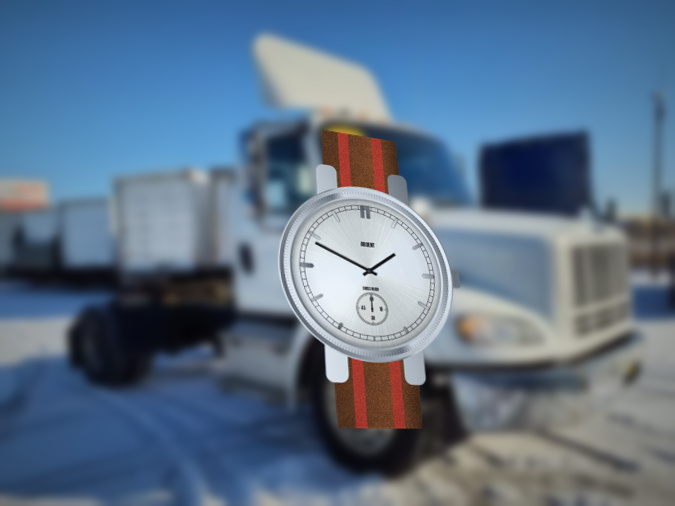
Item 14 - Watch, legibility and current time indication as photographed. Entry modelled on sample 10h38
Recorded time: 1h49
